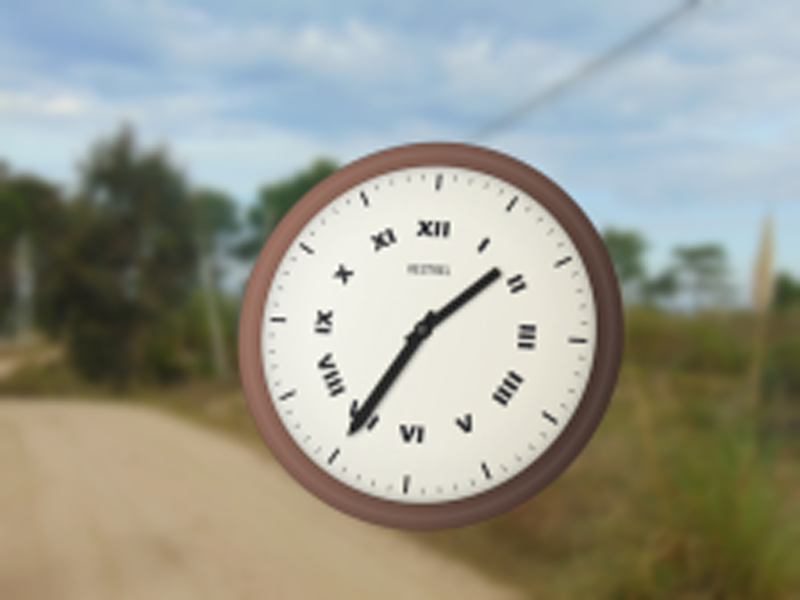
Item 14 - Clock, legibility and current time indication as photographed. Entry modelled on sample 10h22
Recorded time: 1h35
